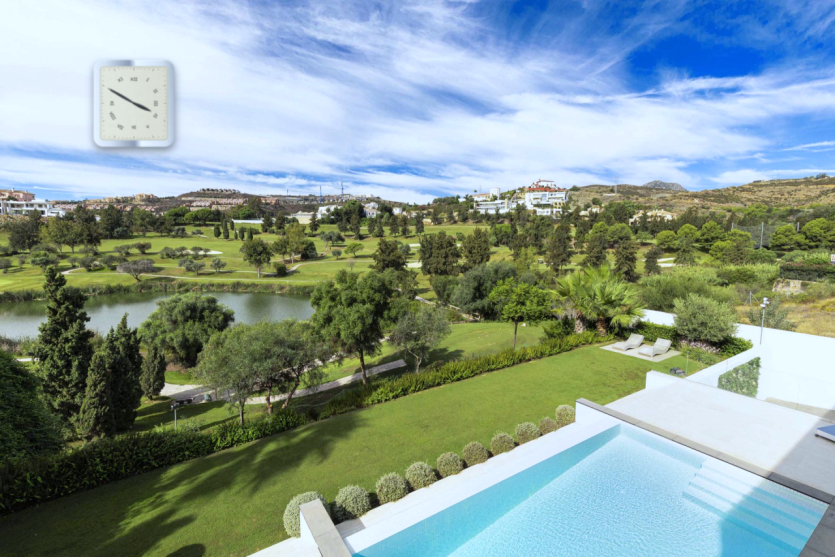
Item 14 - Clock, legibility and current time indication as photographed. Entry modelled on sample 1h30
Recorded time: 3h50
